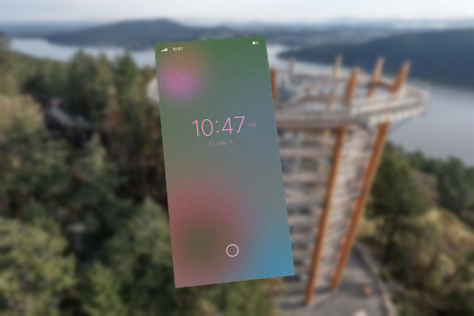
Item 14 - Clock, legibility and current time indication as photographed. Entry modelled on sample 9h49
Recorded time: 10h47
